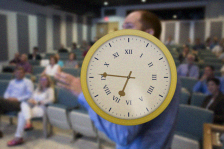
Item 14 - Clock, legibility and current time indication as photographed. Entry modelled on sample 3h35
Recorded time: 6h46
